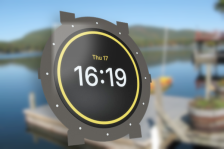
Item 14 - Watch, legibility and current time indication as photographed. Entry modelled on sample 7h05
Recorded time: 16h19
